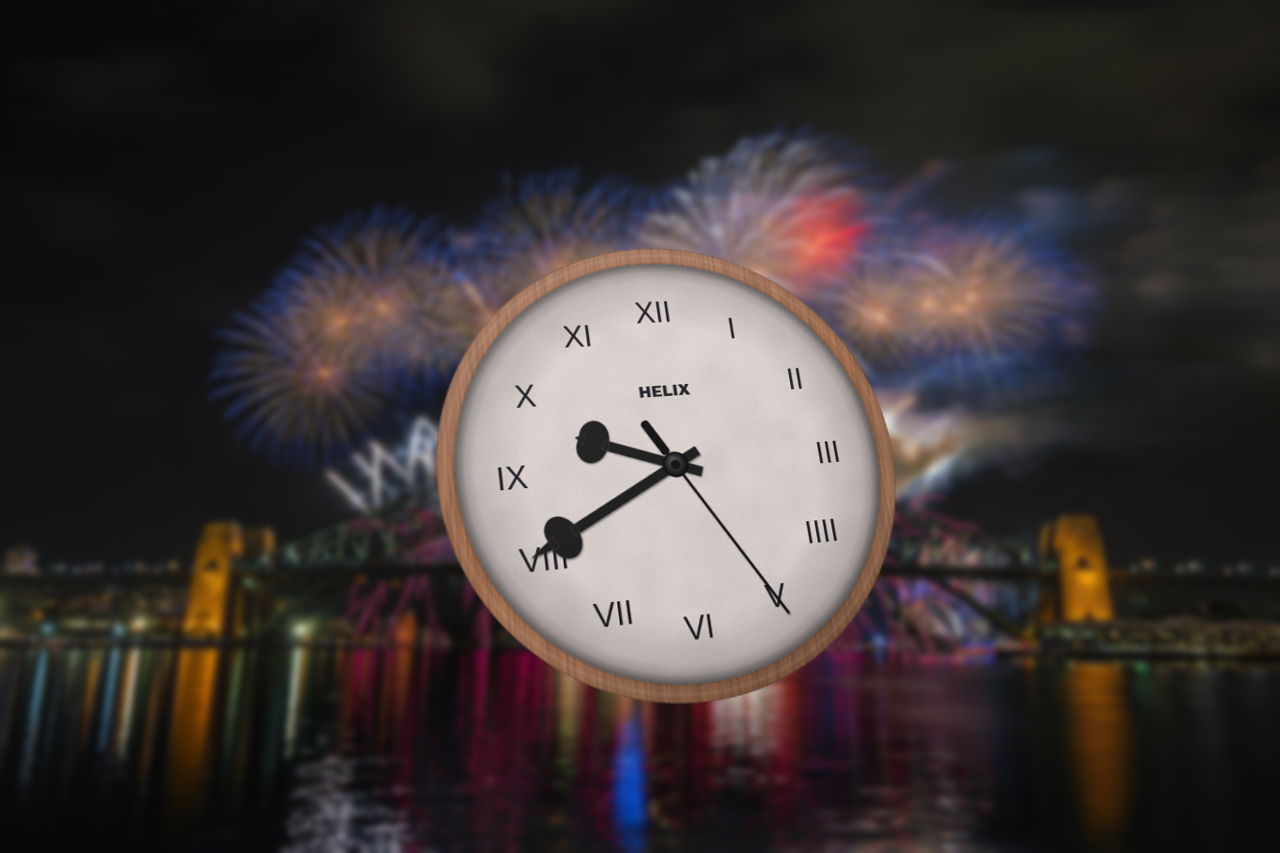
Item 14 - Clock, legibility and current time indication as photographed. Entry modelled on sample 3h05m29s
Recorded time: 9h40m25s
